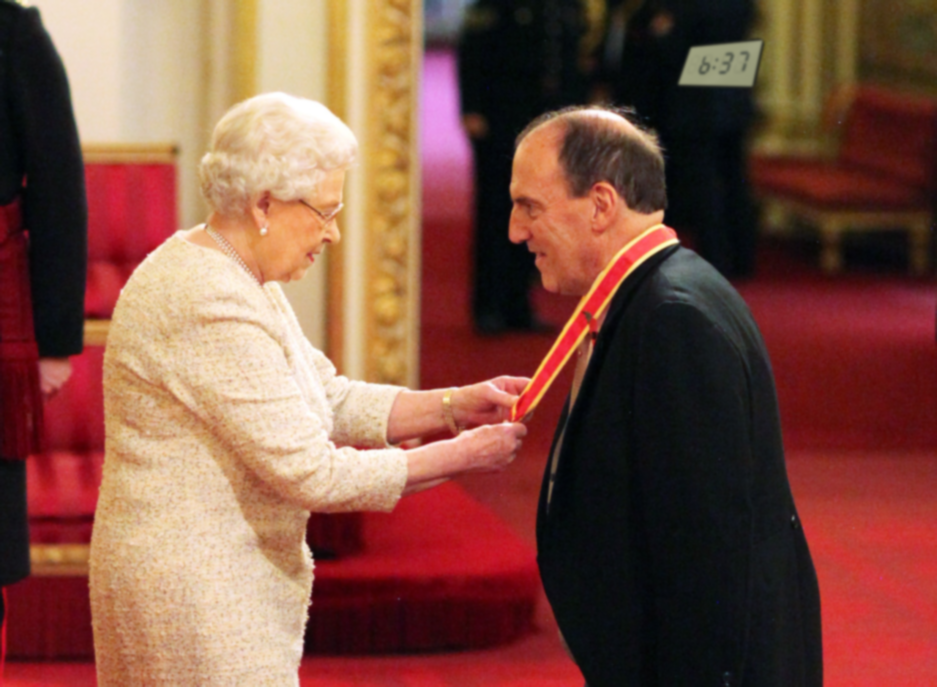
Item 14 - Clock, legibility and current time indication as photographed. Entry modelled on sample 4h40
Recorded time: 6h37
